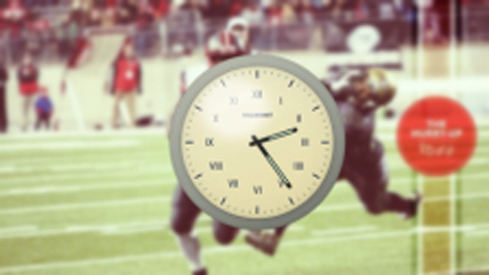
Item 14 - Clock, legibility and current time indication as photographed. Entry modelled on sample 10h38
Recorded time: 2h24
